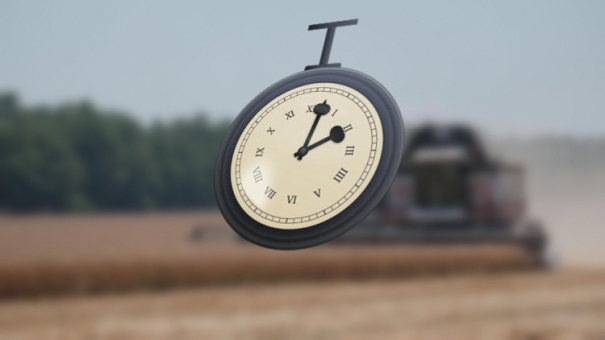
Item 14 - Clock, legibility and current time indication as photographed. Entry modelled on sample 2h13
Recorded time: 2h02
